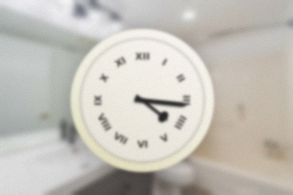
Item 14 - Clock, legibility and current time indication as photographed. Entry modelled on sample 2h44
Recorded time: 4h16
